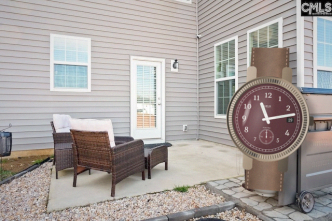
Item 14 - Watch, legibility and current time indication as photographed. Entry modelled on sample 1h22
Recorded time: 11h13
